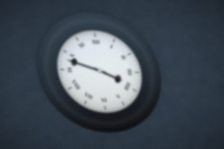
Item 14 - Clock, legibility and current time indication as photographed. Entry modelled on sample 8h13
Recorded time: 3h48
